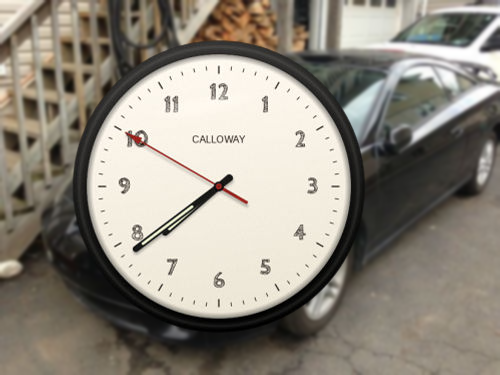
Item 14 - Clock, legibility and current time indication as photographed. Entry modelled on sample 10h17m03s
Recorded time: 7h38m50s
